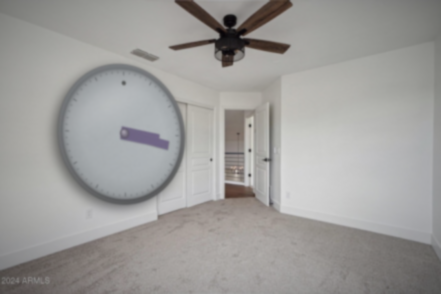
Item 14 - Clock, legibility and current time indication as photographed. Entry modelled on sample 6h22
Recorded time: 3h17
